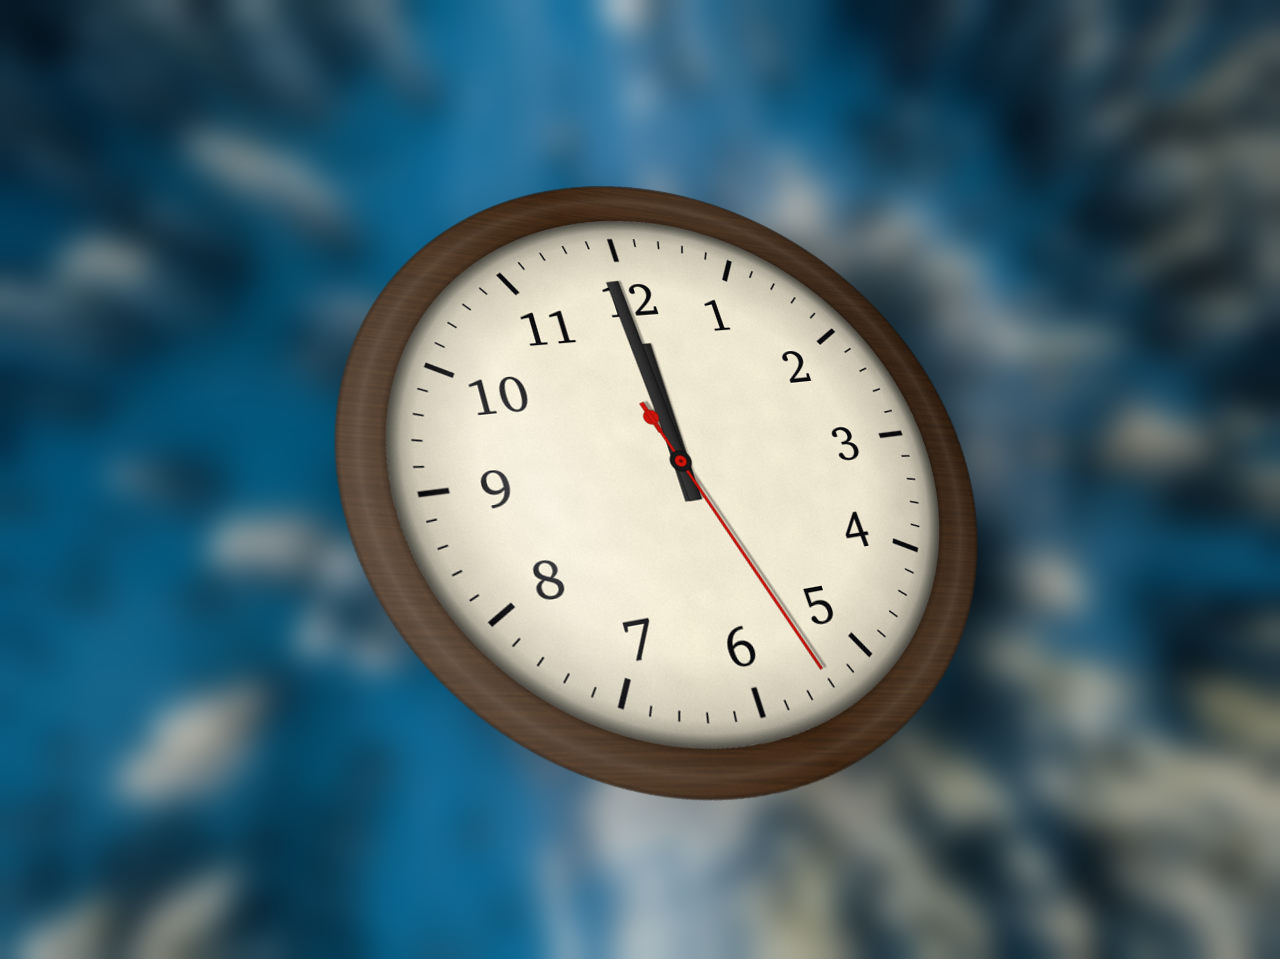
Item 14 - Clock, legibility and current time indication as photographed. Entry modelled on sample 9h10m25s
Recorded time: 11h59m27s
